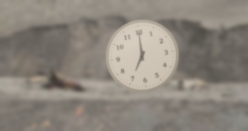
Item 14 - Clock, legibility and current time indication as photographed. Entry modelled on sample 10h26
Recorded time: 7h00
